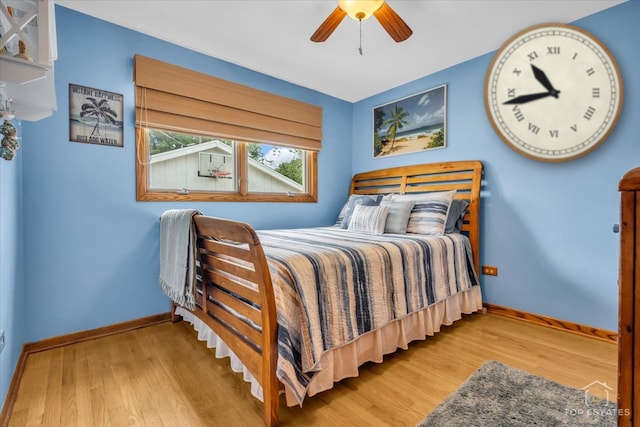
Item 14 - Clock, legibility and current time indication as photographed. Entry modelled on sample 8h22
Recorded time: 10h43
